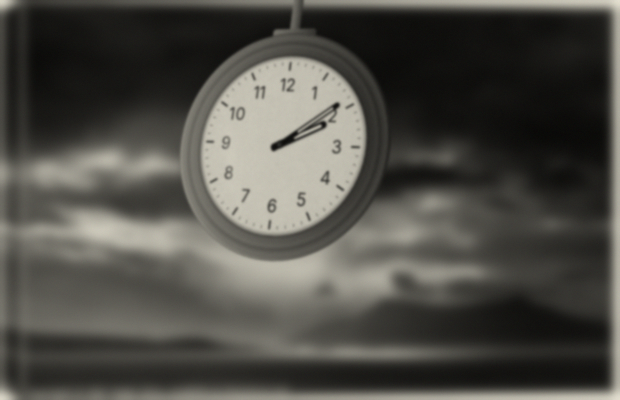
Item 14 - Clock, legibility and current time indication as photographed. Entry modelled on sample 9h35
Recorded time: 2h09
